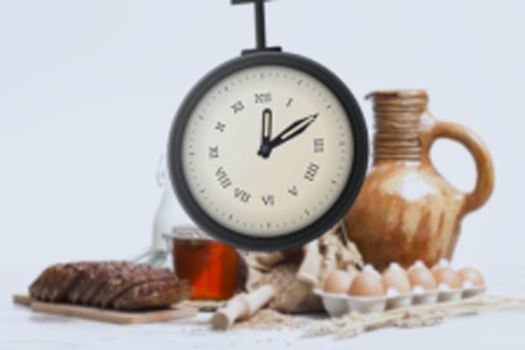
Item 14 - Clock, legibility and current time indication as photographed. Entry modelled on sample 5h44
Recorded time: 12h10
